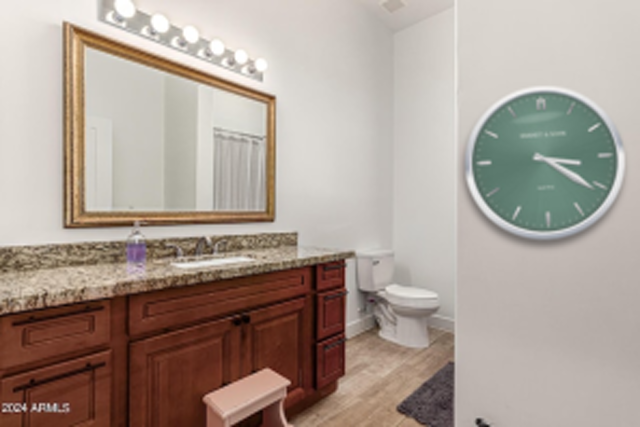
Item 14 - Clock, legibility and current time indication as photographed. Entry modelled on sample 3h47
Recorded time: 3h21
